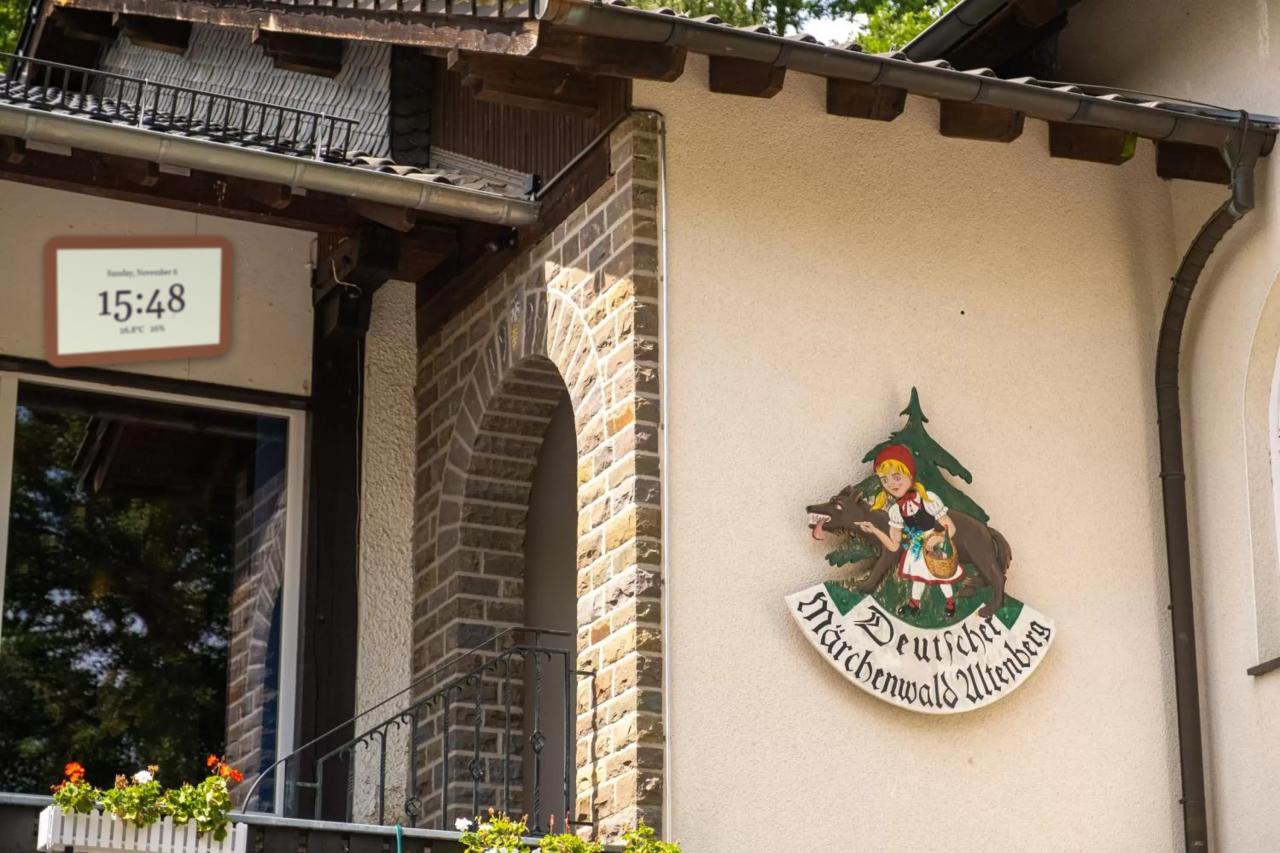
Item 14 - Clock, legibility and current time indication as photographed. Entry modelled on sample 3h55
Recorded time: 15h48
